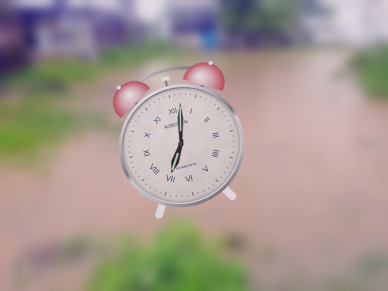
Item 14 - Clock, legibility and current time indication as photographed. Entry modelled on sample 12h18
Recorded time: 7h02
